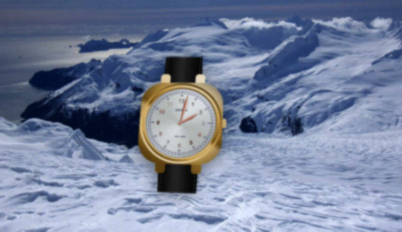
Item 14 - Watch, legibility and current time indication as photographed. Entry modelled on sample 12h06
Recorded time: 2h02
